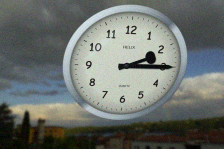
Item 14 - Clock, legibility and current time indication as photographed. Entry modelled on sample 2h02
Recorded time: 2h15
